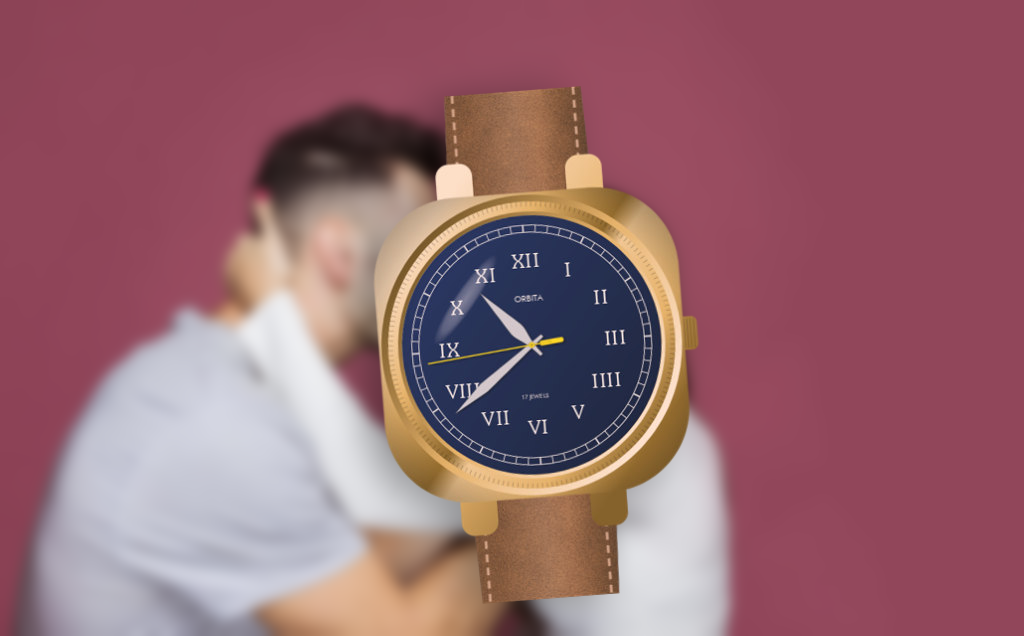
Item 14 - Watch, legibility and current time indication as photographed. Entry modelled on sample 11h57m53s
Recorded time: 10h38m44s
